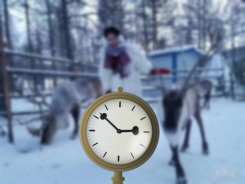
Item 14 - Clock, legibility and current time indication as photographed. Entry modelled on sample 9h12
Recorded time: 2h52
